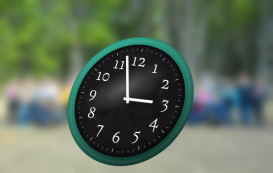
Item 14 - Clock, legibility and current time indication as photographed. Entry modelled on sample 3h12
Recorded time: 2h57
